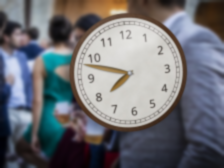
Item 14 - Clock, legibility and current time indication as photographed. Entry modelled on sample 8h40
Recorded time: 7h48
